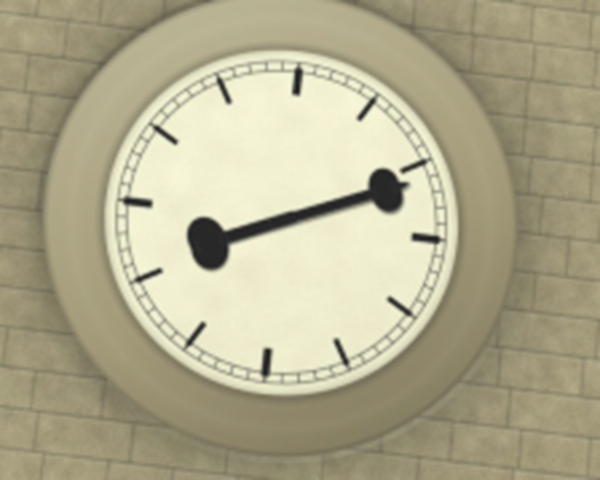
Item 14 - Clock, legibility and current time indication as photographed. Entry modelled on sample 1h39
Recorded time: 8h11
